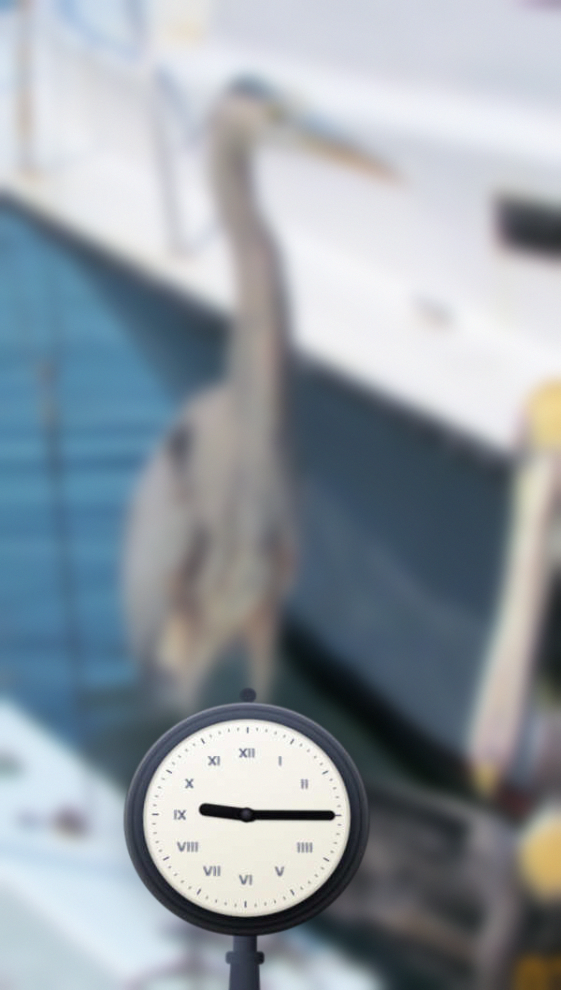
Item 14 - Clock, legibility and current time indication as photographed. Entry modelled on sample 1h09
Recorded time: 9h15
